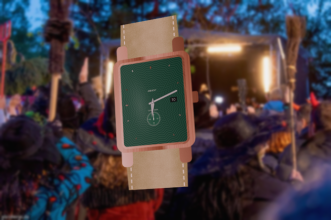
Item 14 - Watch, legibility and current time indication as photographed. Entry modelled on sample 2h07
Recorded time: 6h12
